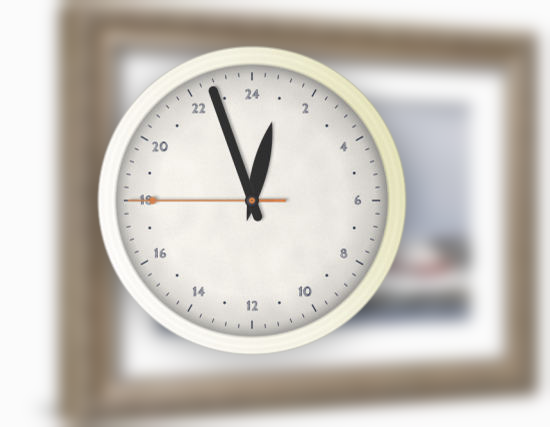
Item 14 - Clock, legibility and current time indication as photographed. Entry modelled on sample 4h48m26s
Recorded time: 0h56m45s
